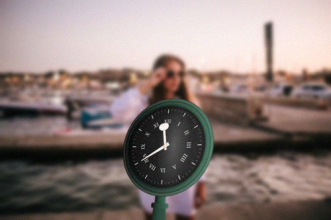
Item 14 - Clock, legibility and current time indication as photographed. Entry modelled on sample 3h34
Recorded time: 11h40
